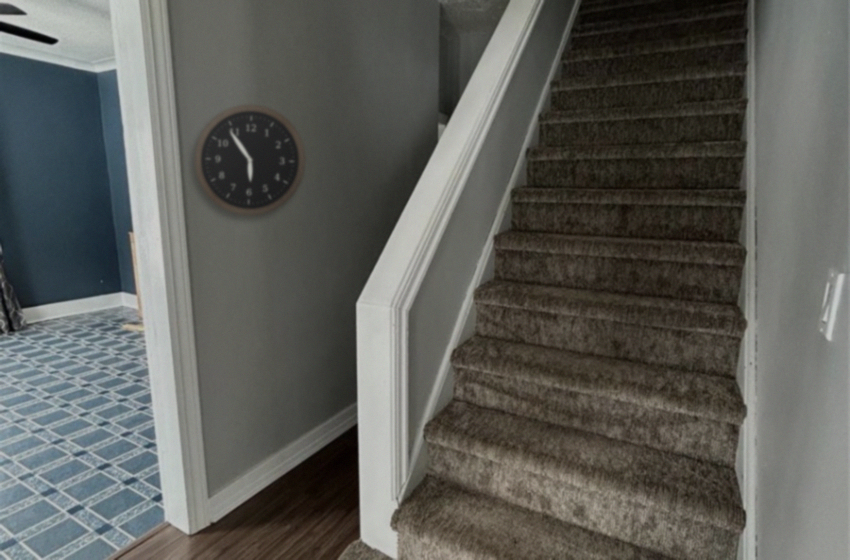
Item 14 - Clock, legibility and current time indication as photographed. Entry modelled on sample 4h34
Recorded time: 5h54
